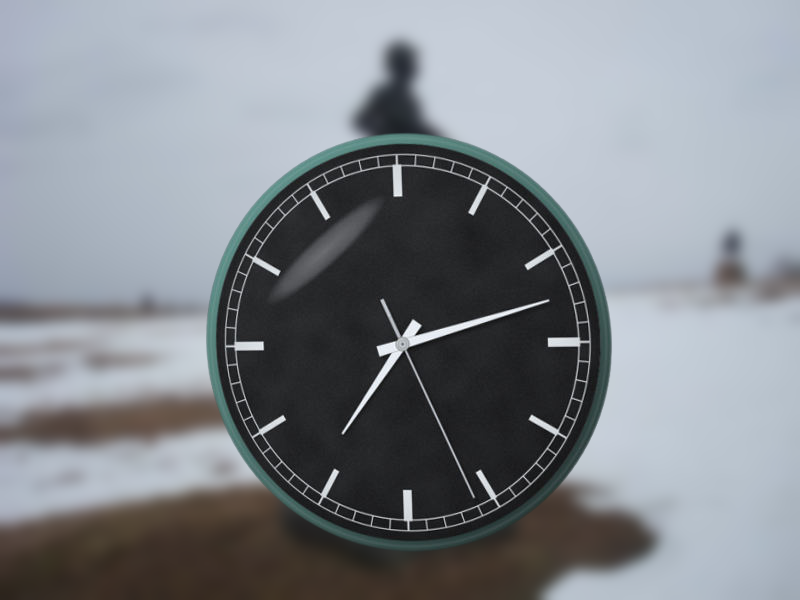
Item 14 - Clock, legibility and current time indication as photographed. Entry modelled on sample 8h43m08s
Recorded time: 7h12m26s
